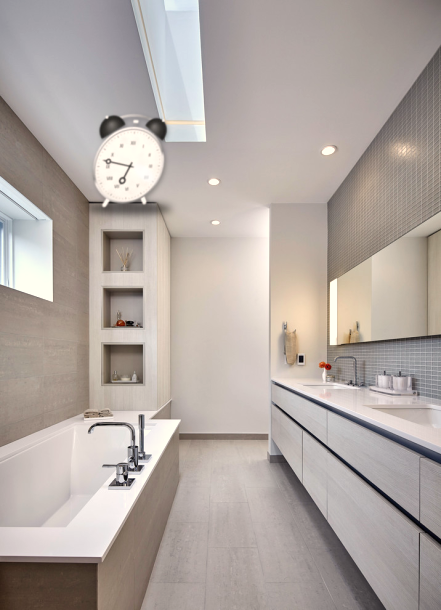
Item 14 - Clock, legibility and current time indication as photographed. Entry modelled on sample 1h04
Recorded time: 6h47
